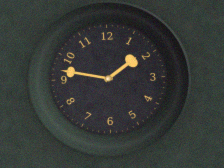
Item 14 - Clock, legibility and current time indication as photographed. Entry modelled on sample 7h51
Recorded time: 1h47
